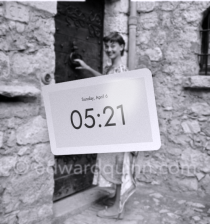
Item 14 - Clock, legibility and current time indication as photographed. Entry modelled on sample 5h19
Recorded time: 5h21
